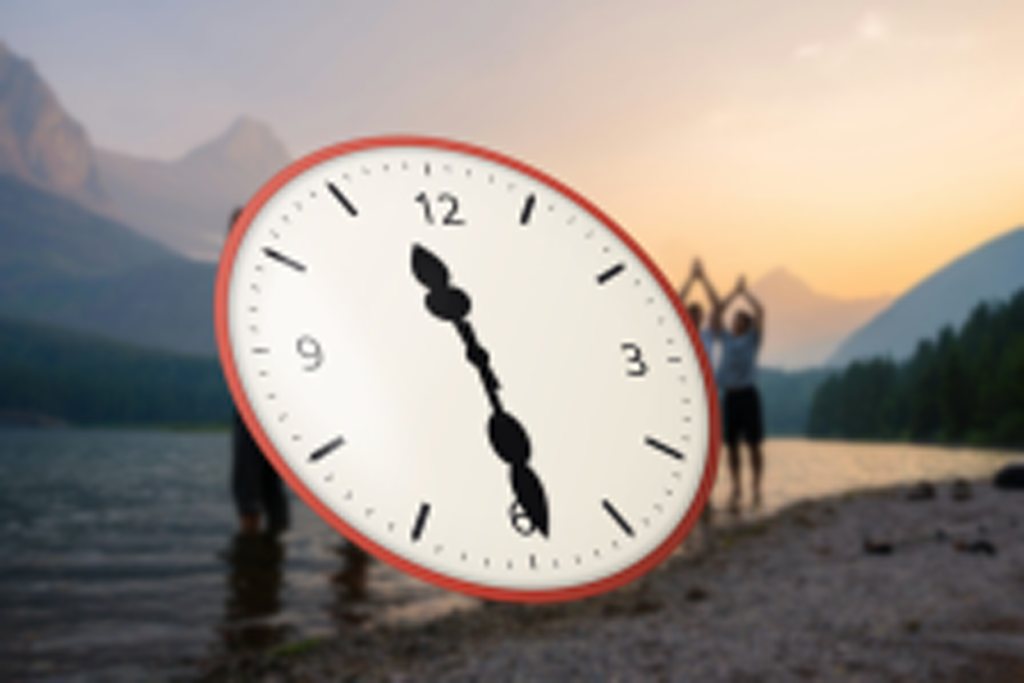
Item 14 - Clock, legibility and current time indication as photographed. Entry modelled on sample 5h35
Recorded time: 11h29
